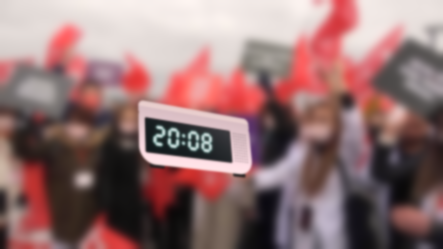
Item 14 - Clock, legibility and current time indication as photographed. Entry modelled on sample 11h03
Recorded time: 20h08
